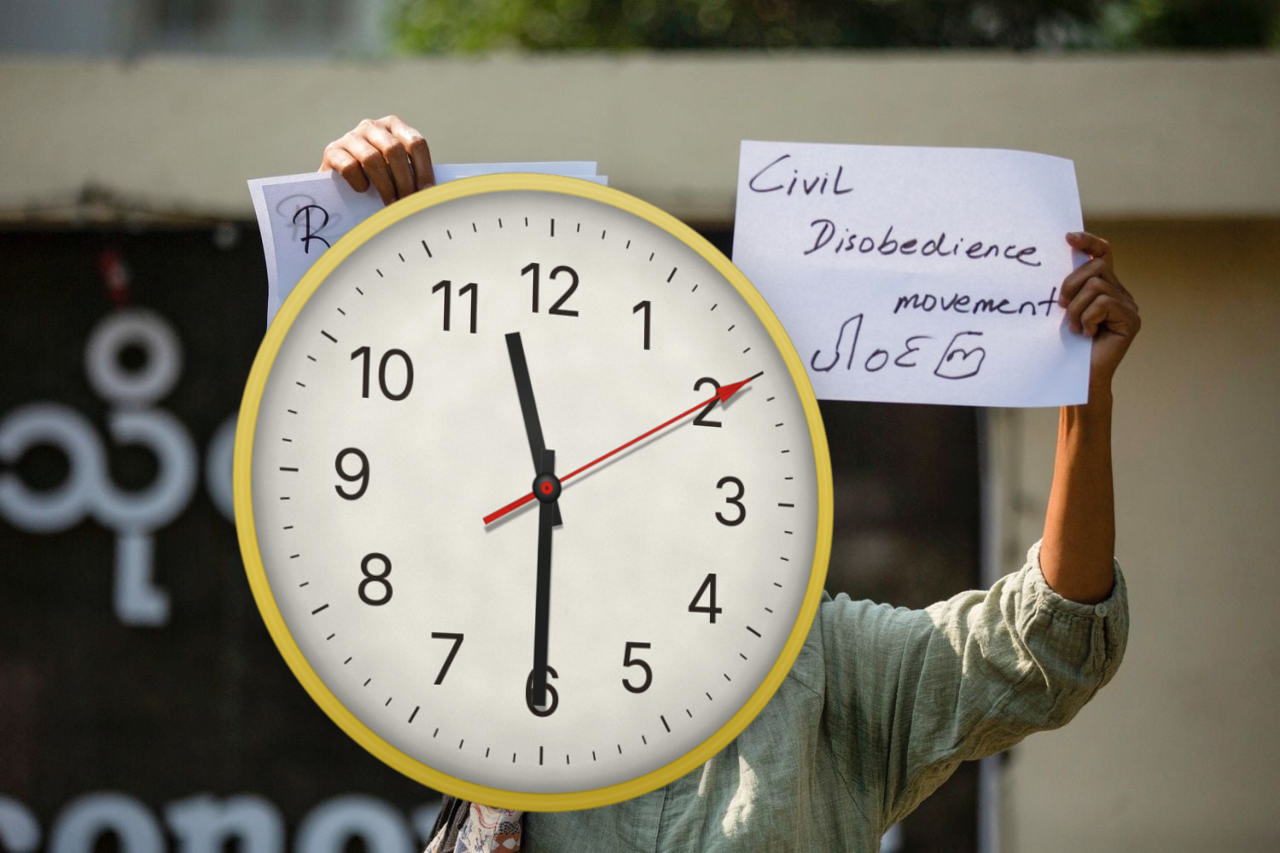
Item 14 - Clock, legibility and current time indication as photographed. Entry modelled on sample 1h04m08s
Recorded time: 11h30m10s
